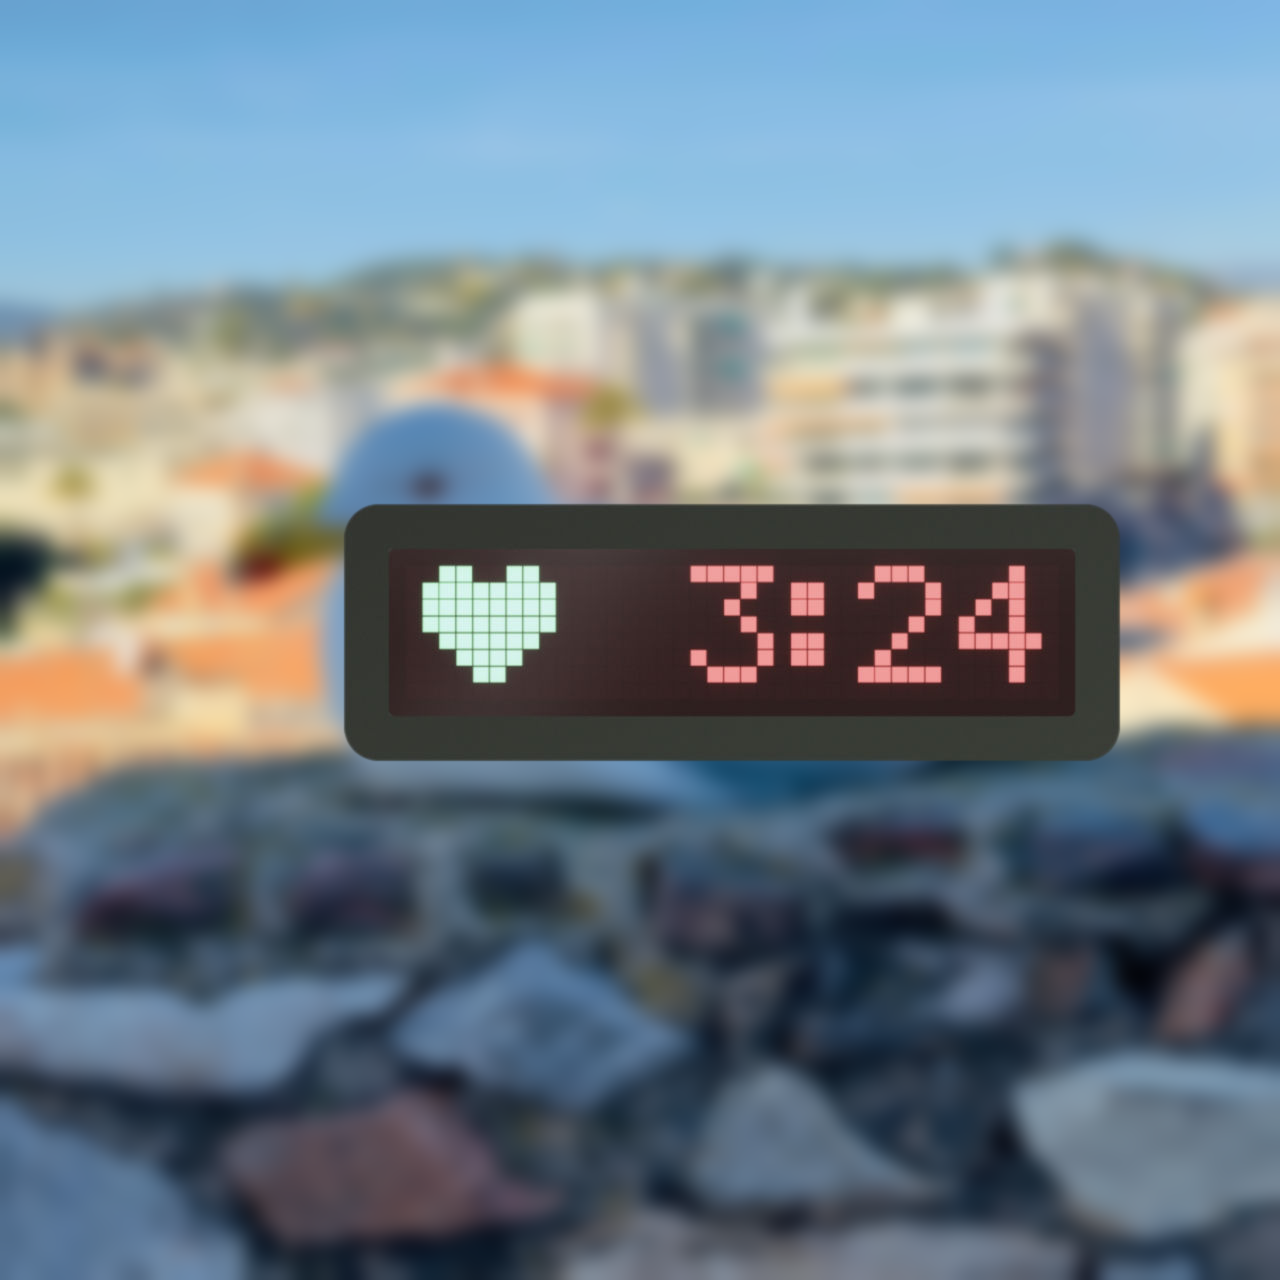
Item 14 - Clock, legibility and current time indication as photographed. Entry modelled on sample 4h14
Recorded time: 3h24
